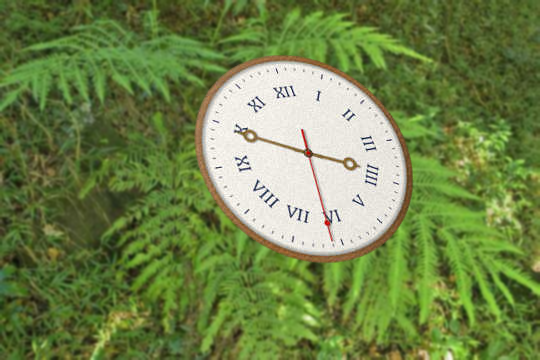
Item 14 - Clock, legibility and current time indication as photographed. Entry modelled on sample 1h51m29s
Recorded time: 3h49m31s
